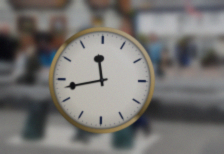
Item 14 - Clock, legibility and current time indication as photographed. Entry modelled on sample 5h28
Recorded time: 11h43
